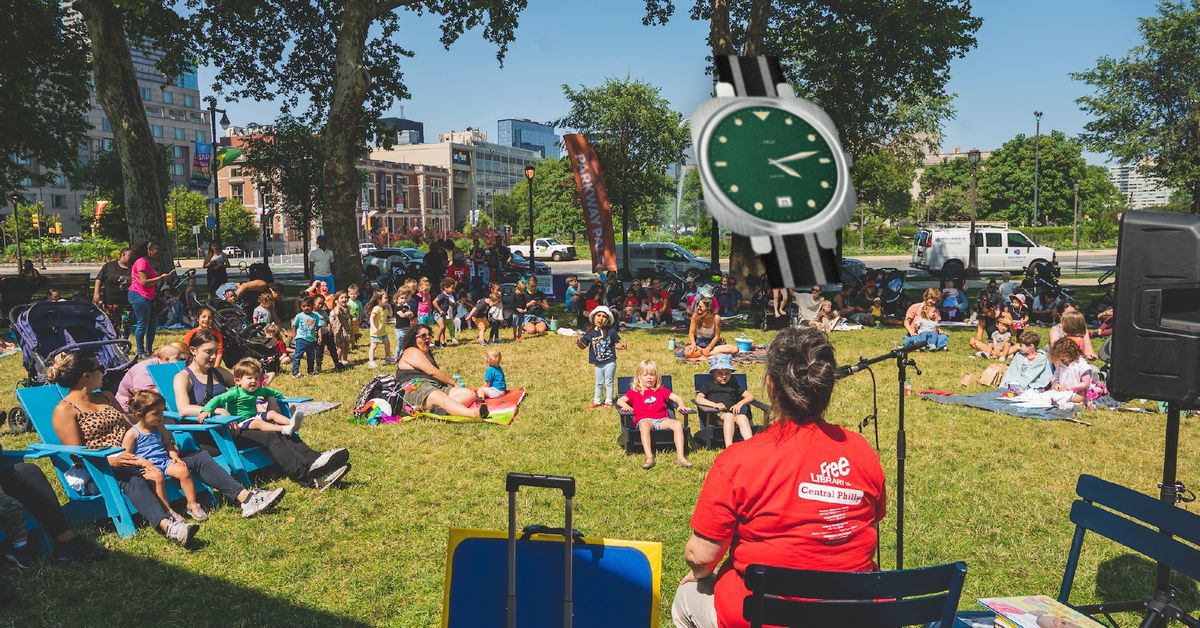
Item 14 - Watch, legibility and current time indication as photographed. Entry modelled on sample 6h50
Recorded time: 4h13
